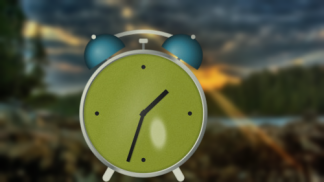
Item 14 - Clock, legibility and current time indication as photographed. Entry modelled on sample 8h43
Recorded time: 1h33
